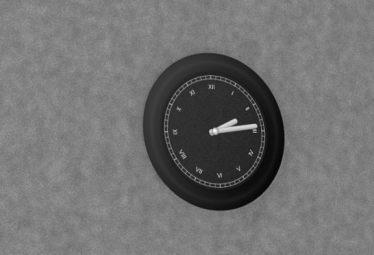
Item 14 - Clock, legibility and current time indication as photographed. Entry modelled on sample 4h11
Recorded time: 2h14
